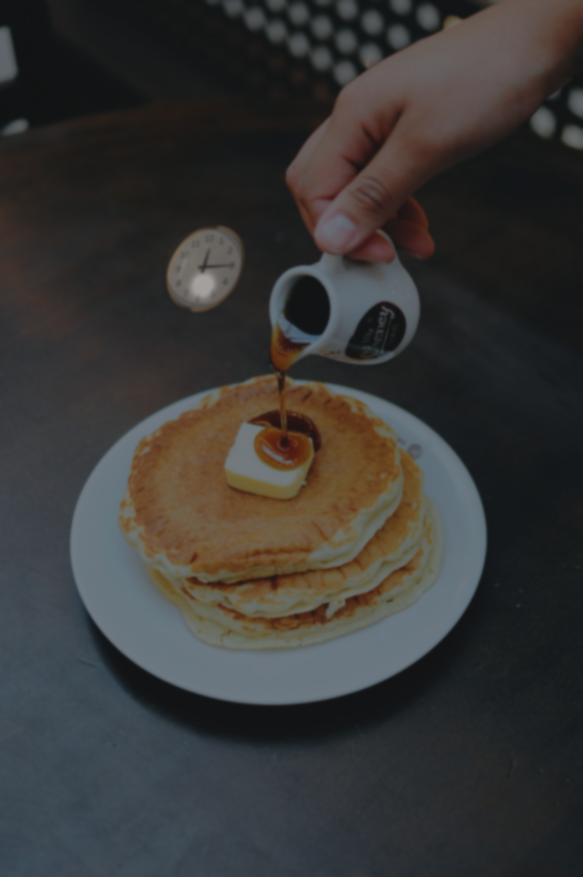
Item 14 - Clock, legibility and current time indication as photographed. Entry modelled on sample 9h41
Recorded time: 12h15
